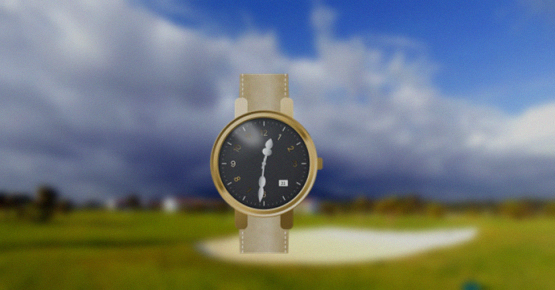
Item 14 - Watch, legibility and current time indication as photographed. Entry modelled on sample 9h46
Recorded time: 12h31
